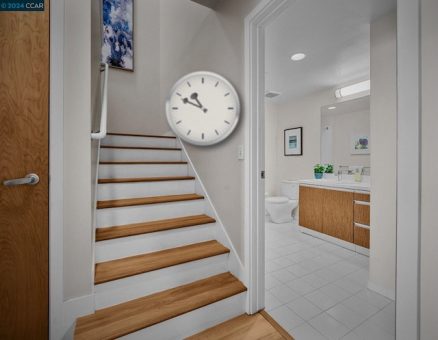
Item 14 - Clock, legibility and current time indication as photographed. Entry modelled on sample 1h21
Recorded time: 10h49
